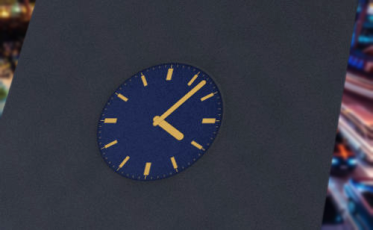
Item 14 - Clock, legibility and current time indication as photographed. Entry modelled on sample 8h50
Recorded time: 4h07
